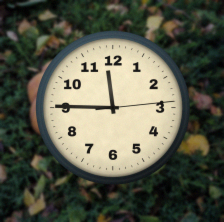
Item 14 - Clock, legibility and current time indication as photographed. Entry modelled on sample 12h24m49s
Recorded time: 11h45m14s
